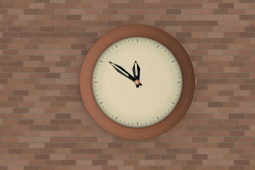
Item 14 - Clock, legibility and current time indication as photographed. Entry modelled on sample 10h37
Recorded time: 11h51
